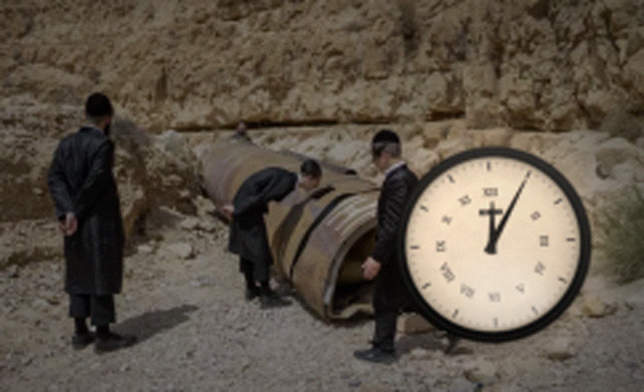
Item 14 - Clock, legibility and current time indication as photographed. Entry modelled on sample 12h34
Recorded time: 12h05
